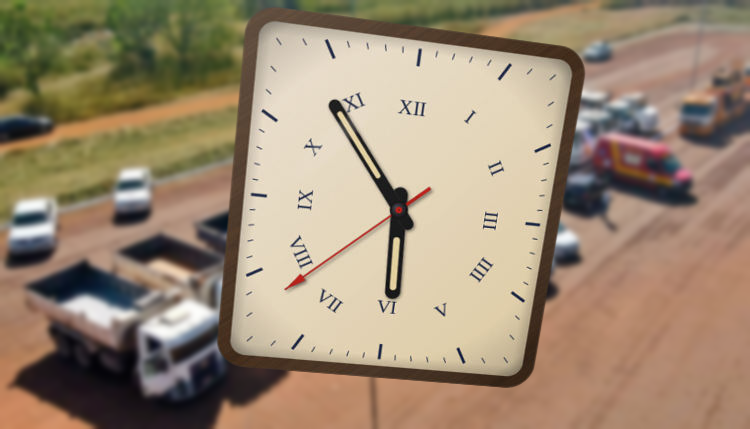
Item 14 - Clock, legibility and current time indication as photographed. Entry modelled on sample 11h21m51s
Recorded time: 5h53m38s
